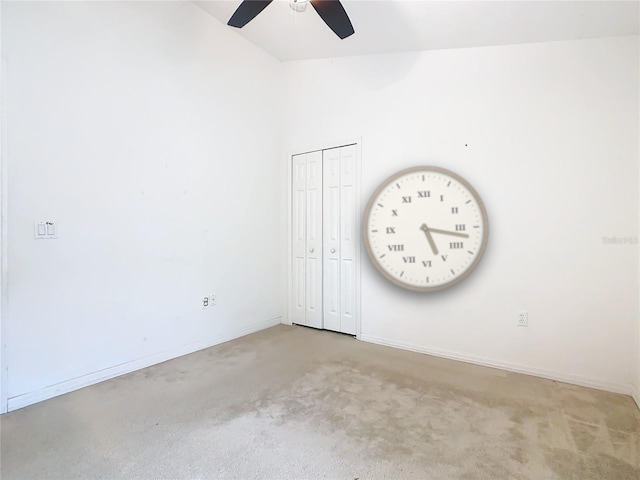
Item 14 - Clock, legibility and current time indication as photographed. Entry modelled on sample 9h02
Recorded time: 5h17
